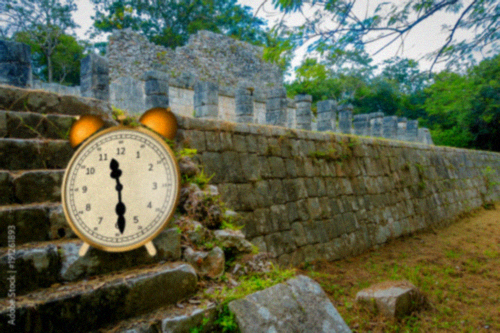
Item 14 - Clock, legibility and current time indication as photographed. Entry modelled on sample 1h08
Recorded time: 11h29
